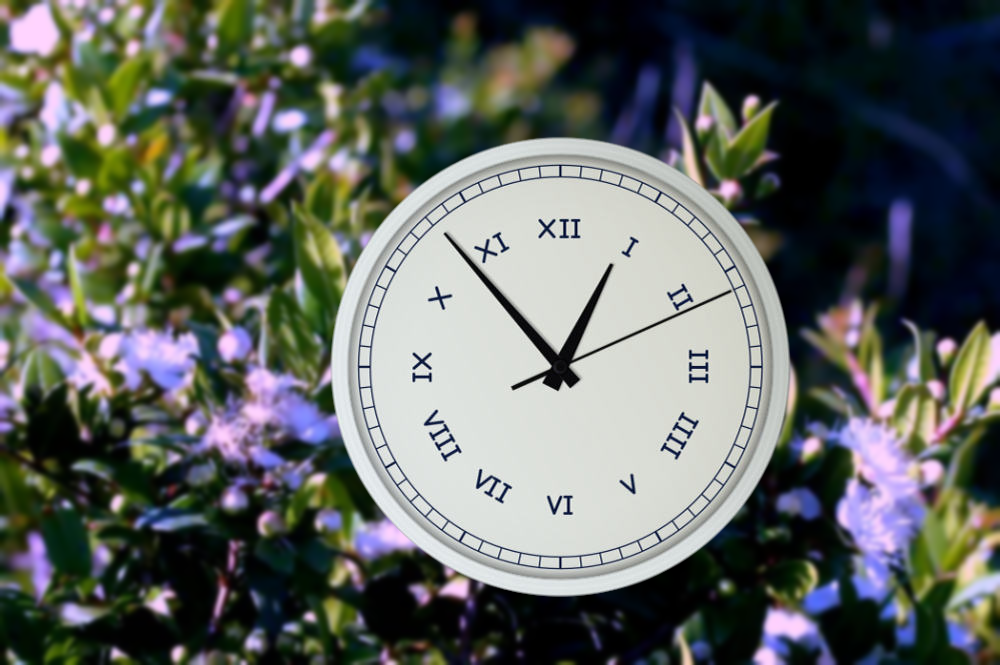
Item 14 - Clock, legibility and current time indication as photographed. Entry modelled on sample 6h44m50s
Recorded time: 12h53m11s
